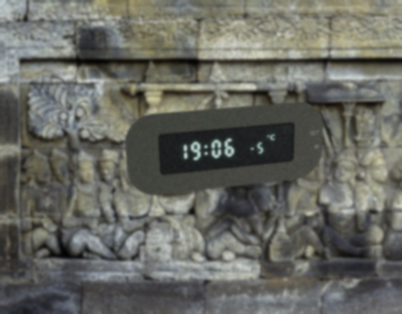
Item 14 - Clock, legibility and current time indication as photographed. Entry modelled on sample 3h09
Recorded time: 19h06
